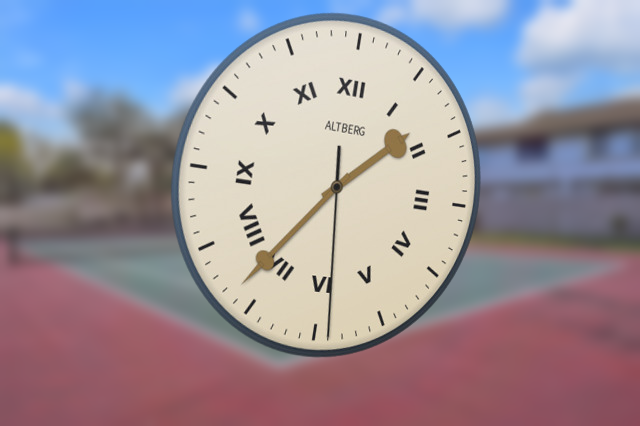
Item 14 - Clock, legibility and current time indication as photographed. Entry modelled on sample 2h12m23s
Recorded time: 1h36m29s
